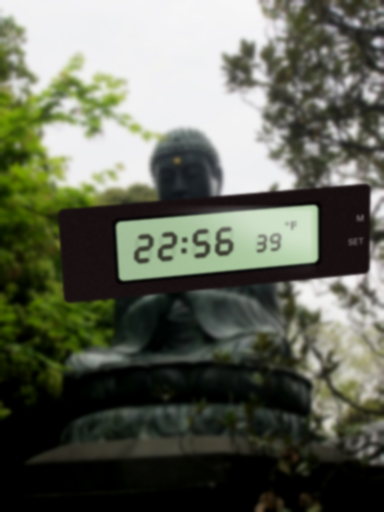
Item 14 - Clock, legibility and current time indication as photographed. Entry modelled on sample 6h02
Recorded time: 22h56
